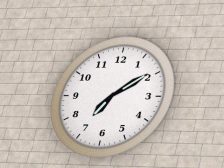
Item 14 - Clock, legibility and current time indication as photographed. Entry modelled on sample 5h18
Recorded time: 7h09
